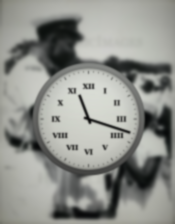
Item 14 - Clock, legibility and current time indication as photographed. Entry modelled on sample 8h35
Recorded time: 11h18
